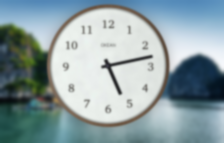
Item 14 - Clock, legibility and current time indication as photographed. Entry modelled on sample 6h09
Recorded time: 5h13
